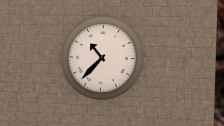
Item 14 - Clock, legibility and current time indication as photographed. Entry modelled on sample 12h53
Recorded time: 10h37
